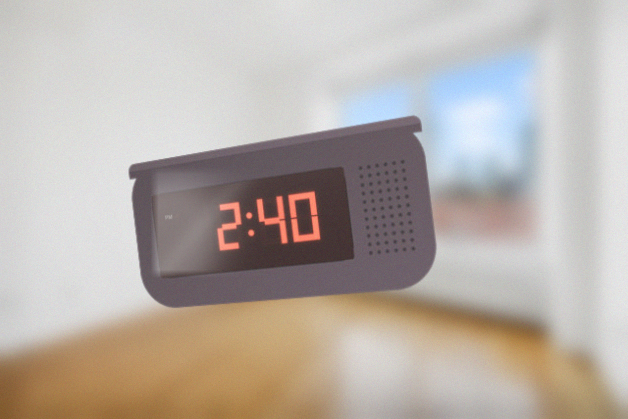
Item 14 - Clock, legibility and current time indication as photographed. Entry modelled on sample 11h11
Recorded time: 2h40
